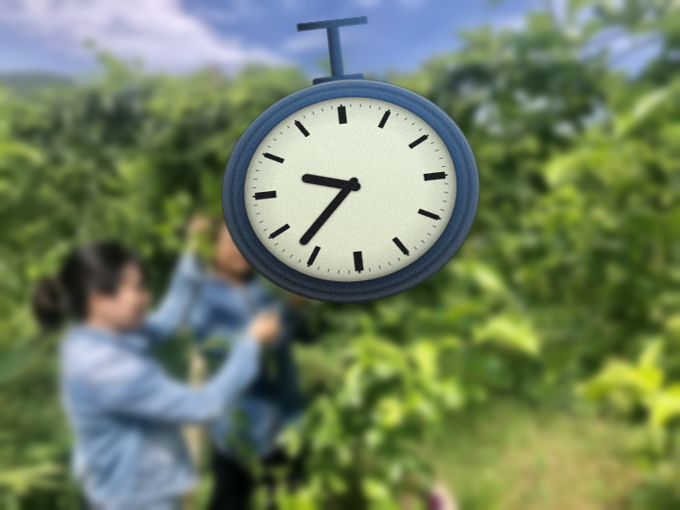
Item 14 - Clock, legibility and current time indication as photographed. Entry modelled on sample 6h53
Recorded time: 9h37
